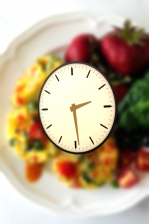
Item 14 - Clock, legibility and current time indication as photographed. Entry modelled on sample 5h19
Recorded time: 2h29
